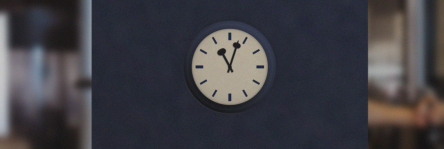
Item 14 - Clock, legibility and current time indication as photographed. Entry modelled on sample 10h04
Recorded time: 11h03
